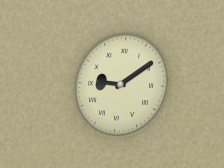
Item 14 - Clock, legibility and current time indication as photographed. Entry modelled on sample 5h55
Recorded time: 9h09
